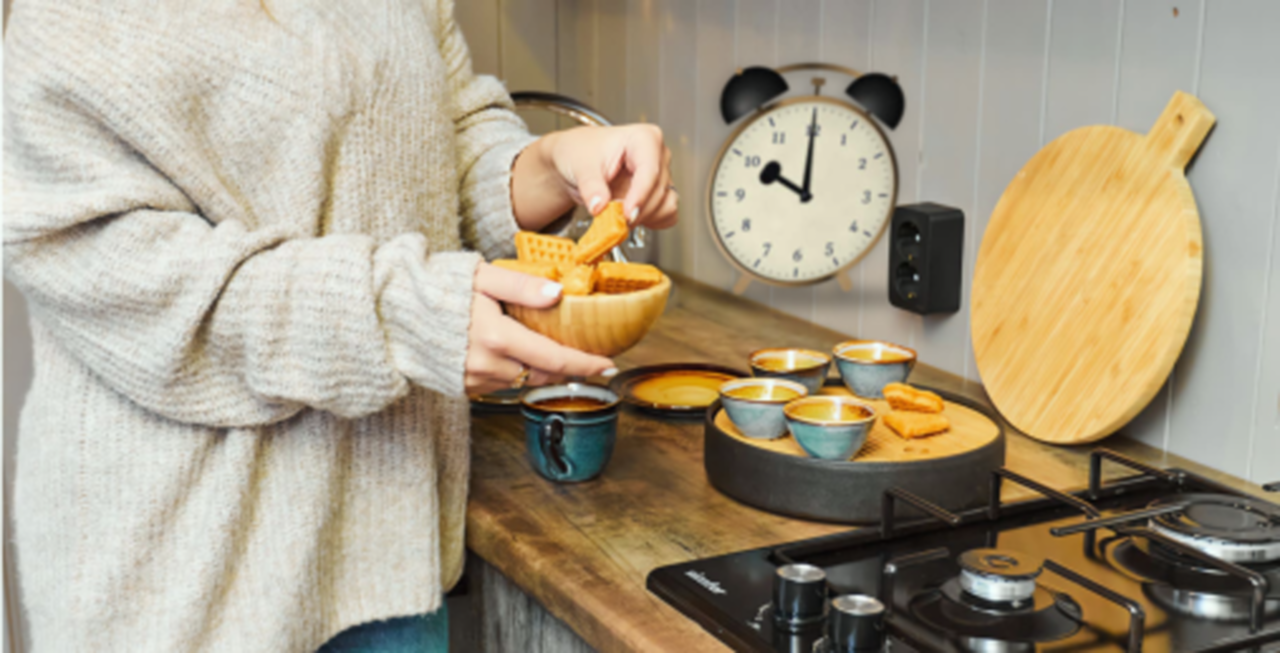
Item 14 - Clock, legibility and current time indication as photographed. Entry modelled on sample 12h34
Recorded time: 10h00
